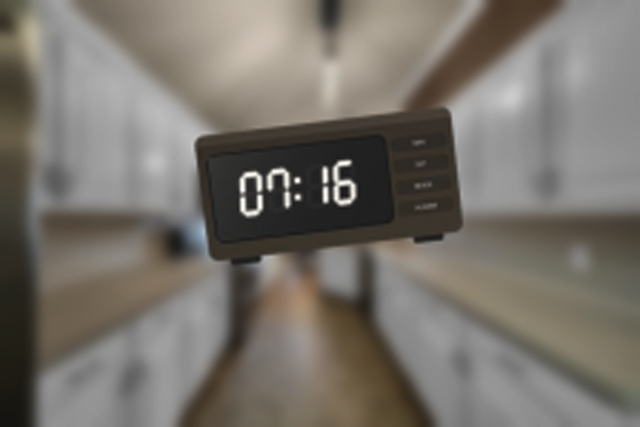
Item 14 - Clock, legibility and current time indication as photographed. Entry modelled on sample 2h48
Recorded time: 7h16
